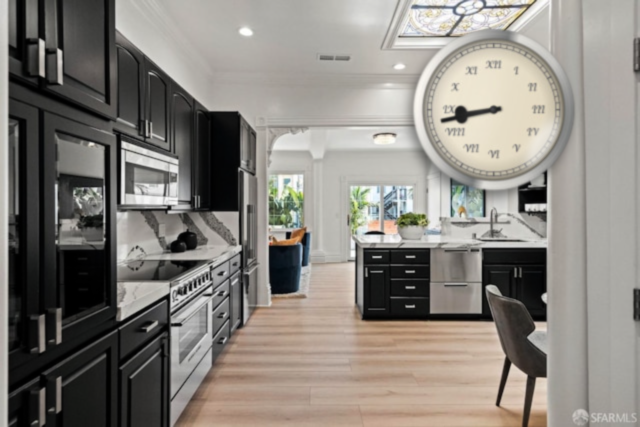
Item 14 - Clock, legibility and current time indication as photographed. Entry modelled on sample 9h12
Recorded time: 8h43
